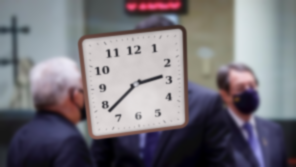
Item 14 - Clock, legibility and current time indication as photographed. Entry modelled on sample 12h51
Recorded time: 2h38
